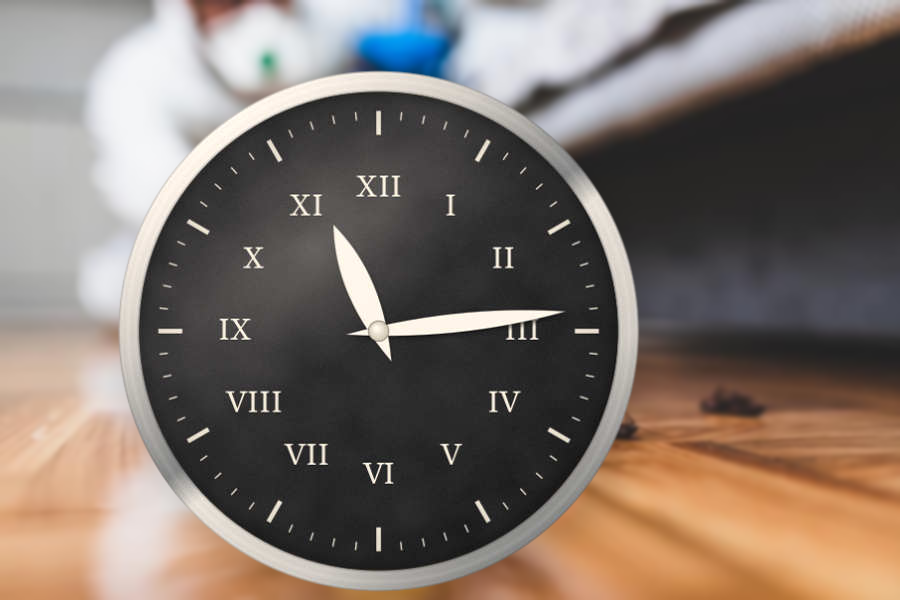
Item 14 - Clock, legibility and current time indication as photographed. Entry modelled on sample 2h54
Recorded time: 11h14
